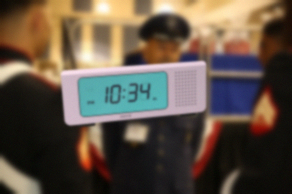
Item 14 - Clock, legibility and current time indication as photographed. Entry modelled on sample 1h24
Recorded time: 10h34
